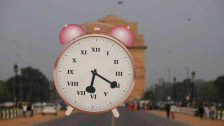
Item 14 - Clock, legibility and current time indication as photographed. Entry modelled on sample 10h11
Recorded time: 6h20
